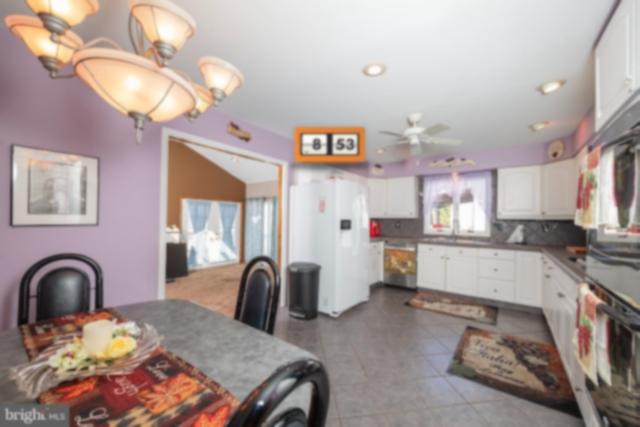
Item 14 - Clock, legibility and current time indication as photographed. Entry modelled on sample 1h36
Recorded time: 8h53
